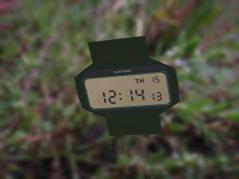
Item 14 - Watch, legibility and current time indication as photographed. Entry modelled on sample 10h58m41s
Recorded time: 12h14m13s
